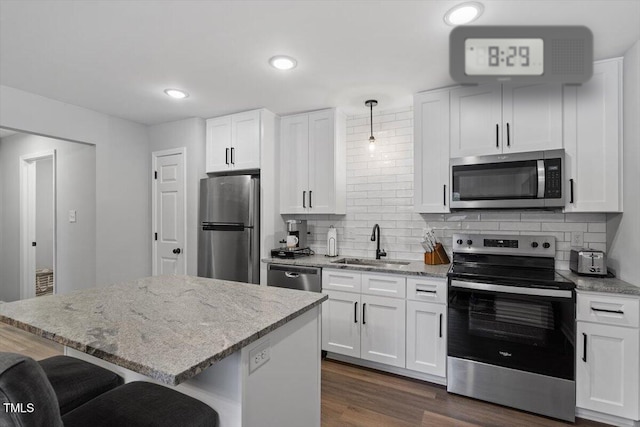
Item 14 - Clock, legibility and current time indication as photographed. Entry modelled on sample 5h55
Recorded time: 8h29
